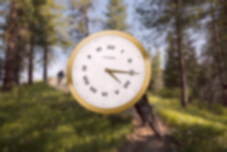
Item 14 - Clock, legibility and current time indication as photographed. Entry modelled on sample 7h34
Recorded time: 4h15
